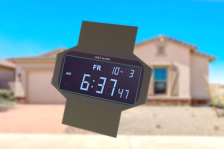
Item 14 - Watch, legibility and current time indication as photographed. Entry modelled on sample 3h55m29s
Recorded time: 6h37m47s
